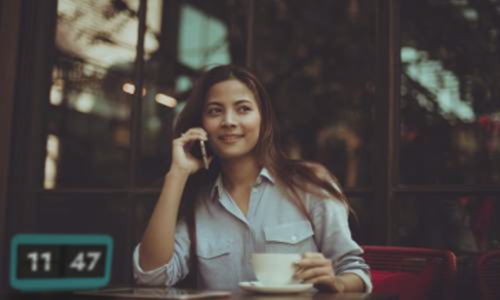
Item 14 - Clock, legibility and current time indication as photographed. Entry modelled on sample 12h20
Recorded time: 11h47
